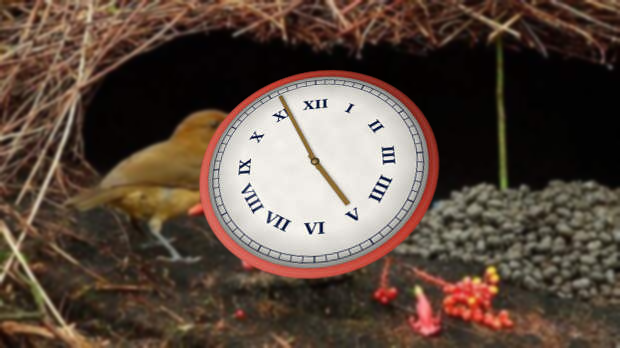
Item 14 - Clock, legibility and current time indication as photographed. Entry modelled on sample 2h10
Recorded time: 4h56
